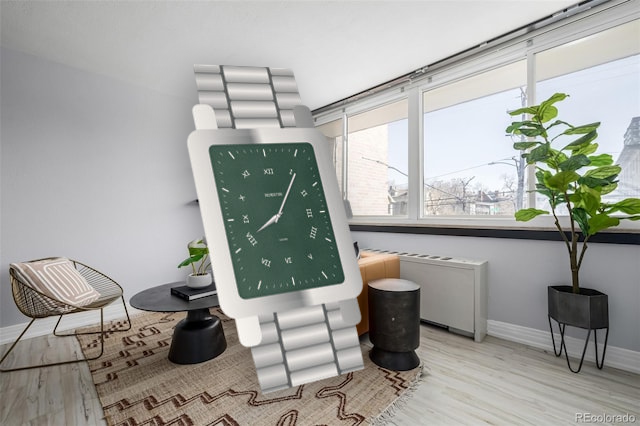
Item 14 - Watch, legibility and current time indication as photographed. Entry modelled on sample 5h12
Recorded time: 8h06
